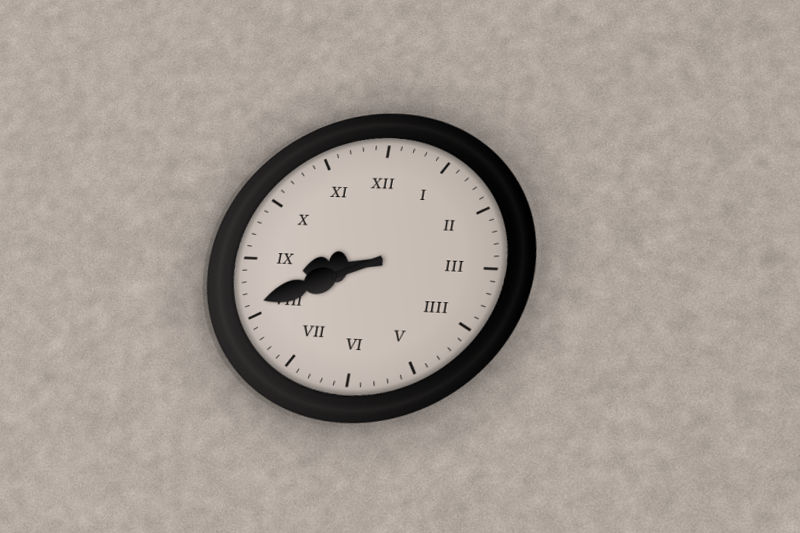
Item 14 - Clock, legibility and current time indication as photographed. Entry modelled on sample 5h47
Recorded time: 8h41
